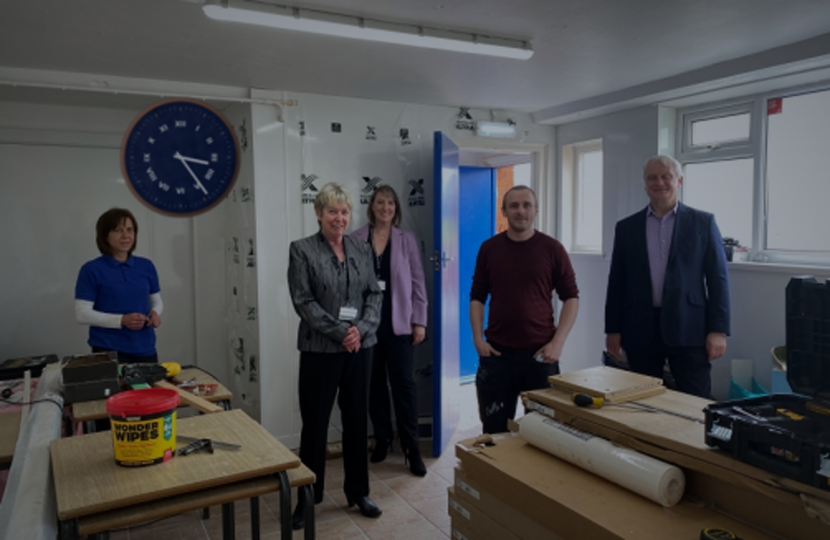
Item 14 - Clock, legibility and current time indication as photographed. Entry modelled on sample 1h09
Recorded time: 3h24
